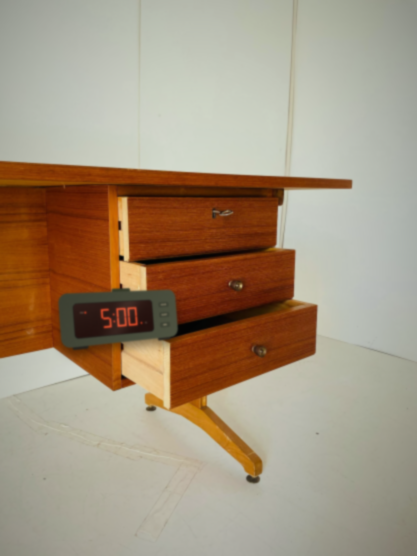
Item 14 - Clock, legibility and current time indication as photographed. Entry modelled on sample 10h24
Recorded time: 5h00
